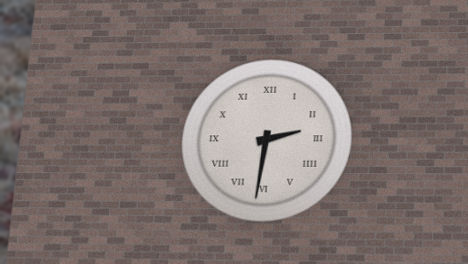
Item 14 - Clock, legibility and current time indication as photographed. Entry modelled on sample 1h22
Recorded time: 2h31
